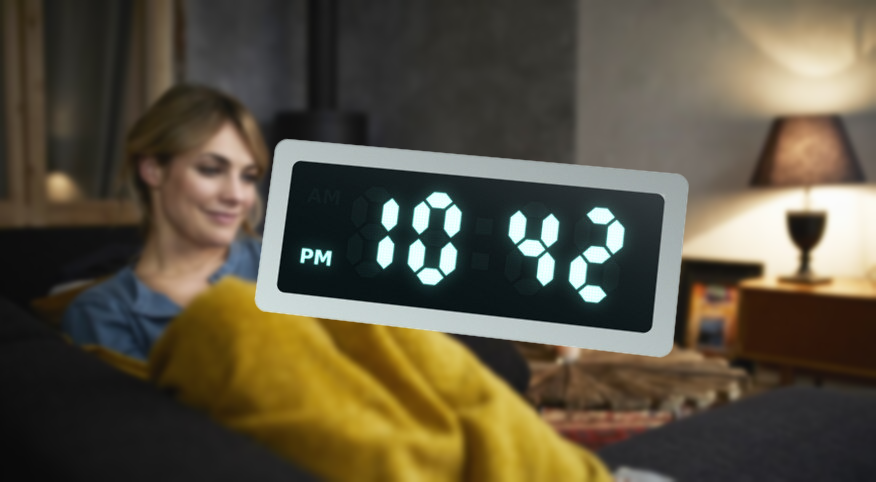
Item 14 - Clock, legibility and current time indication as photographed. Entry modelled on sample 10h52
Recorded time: 10h42
